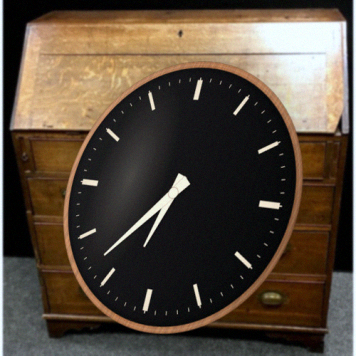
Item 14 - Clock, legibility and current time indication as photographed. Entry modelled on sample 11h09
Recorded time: 6h37
